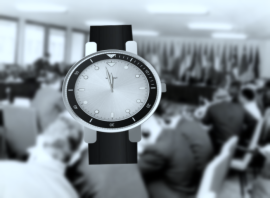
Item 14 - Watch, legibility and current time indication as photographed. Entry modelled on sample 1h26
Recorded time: 11h58
